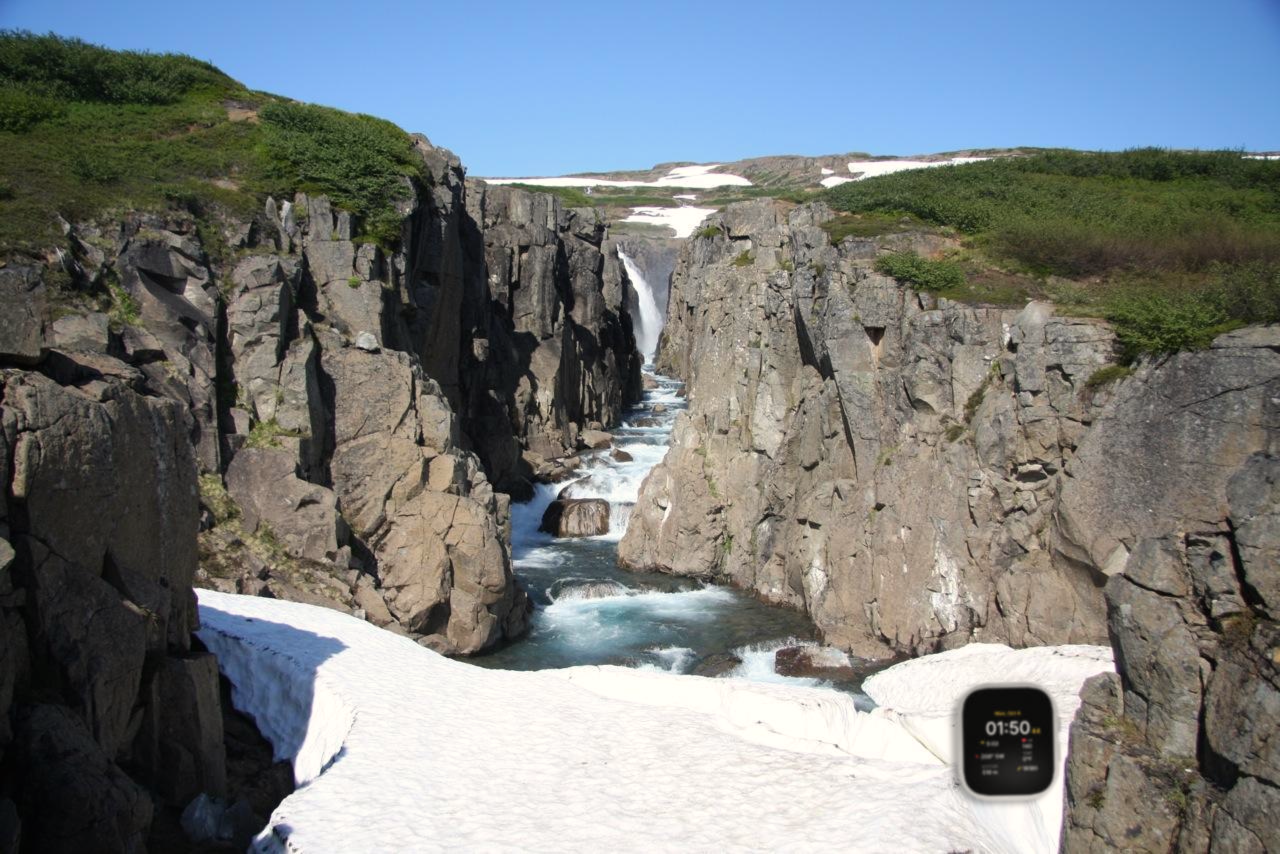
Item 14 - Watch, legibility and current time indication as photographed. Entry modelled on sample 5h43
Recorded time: 1h50
